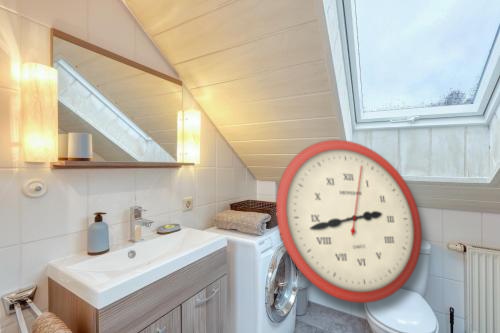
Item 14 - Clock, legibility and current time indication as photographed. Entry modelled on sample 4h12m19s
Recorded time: 2h43m03s
